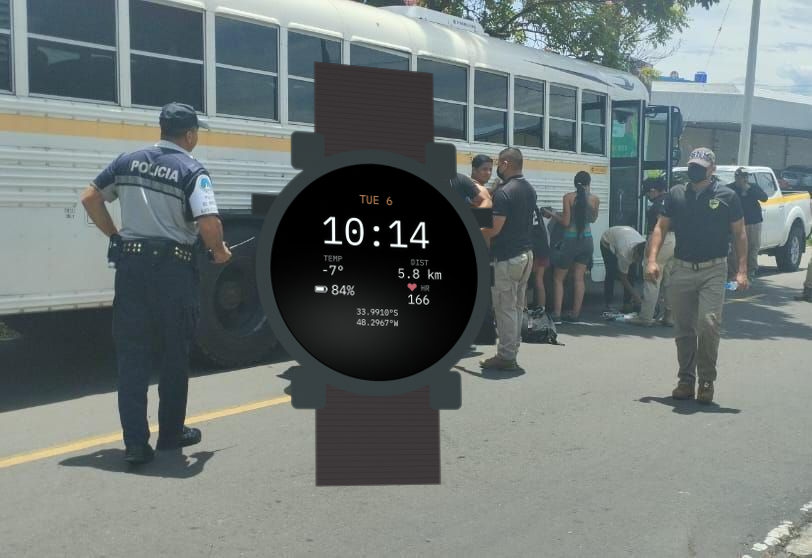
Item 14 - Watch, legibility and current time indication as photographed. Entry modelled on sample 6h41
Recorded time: 10h14
